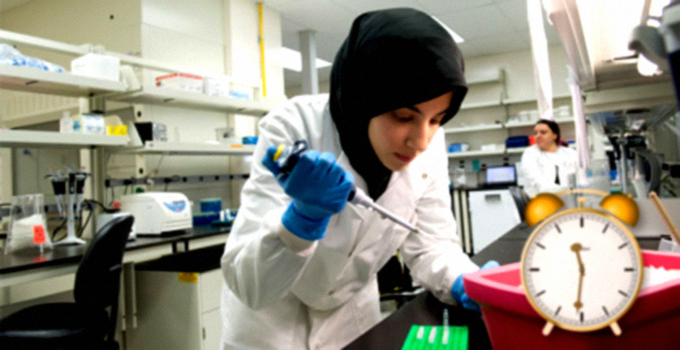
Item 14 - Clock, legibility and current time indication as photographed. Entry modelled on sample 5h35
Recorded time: 11h31
